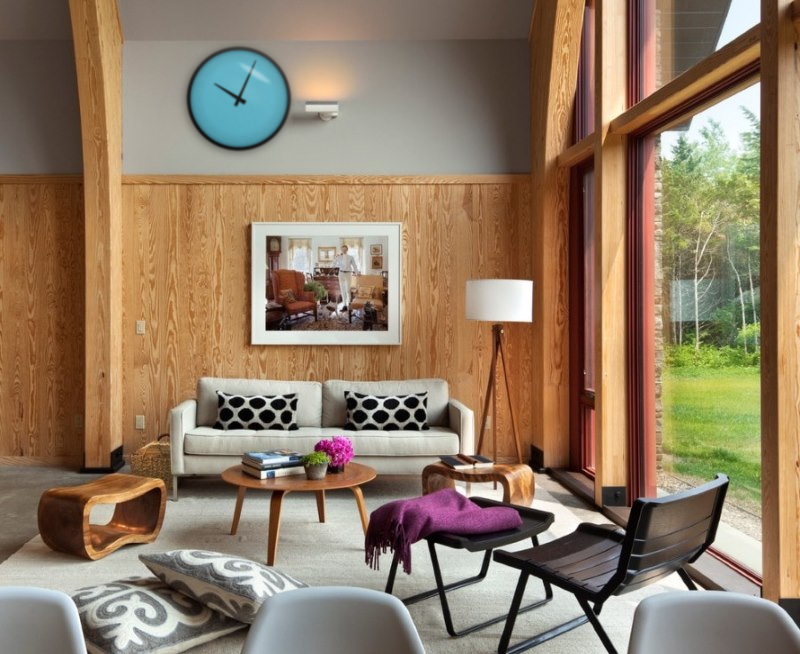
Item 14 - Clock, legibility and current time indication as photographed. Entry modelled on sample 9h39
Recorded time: 10h04
